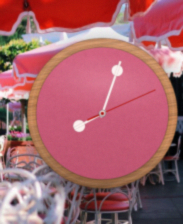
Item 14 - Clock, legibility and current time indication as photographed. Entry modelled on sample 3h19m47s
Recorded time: 8h03m11s
